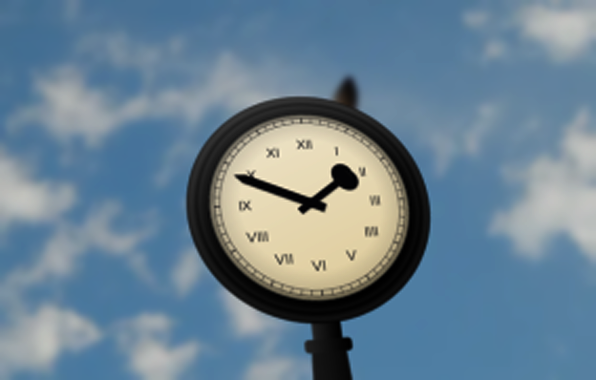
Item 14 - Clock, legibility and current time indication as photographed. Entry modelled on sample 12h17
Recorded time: 1h49
